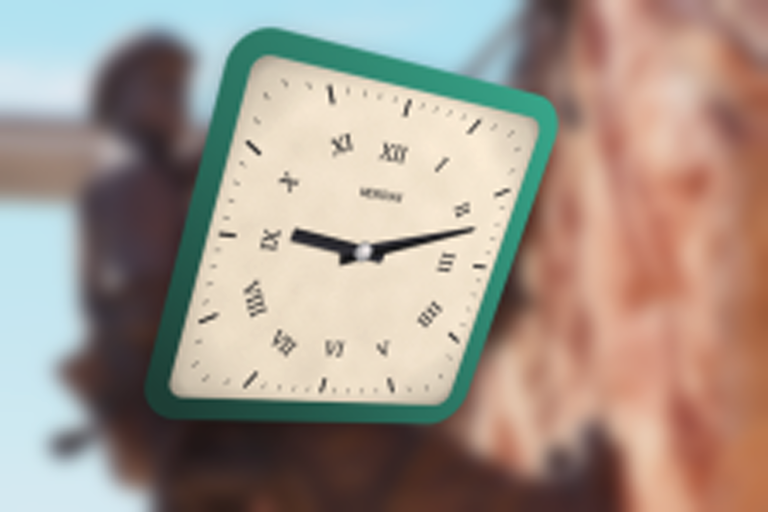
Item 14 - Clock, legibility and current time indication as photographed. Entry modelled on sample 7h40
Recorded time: 9h12
